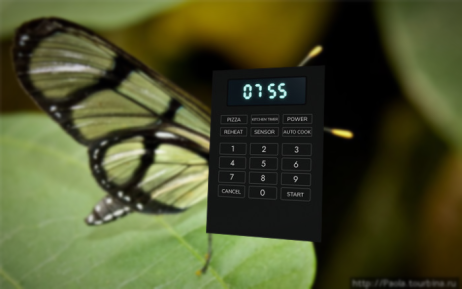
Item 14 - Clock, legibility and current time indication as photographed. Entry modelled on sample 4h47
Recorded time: 7h55
